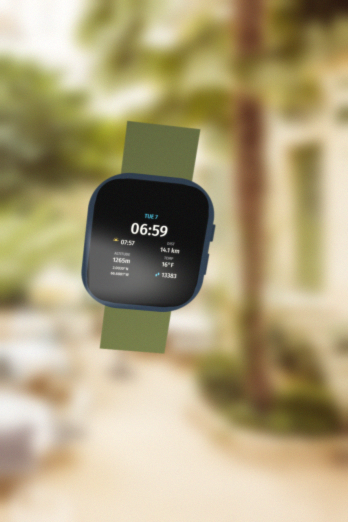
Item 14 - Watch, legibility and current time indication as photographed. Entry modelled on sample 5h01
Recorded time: 6h59
